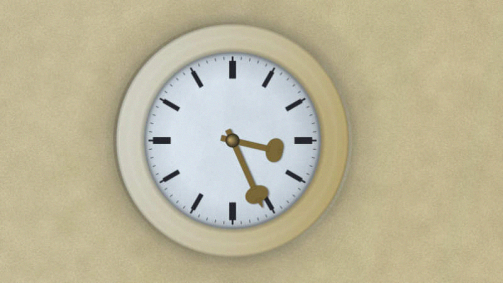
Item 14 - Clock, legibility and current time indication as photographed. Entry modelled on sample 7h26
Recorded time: 3h26
